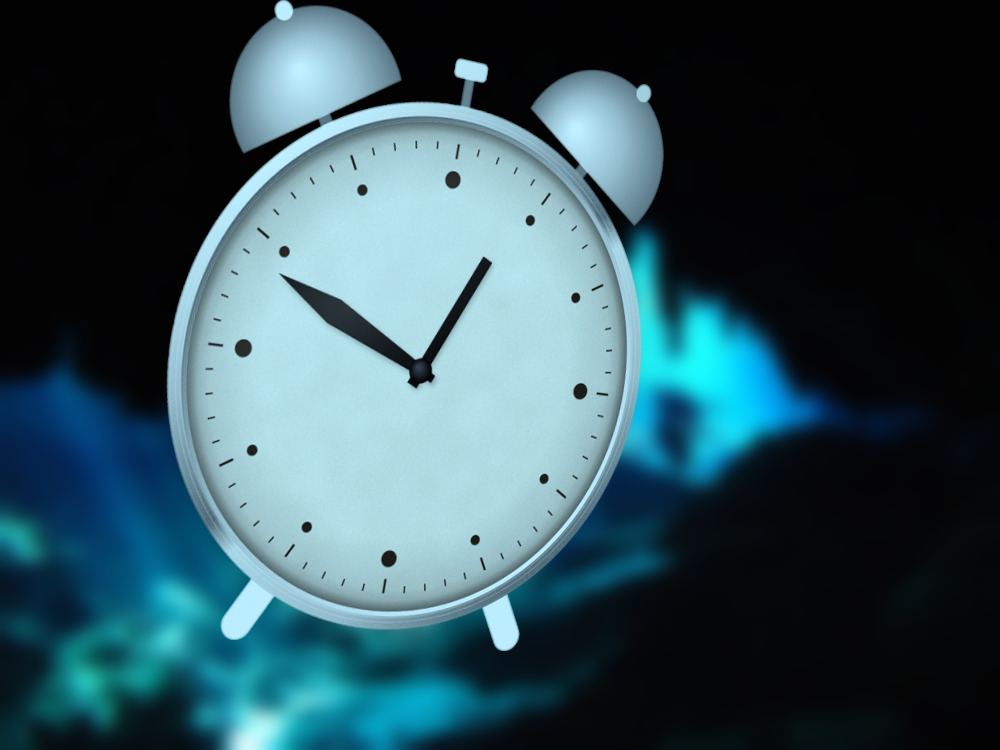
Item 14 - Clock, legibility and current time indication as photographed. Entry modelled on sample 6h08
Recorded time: 12h49
